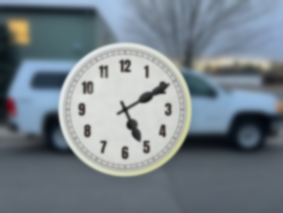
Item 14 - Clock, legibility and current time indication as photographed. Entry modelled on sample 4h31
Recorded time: 5h10
